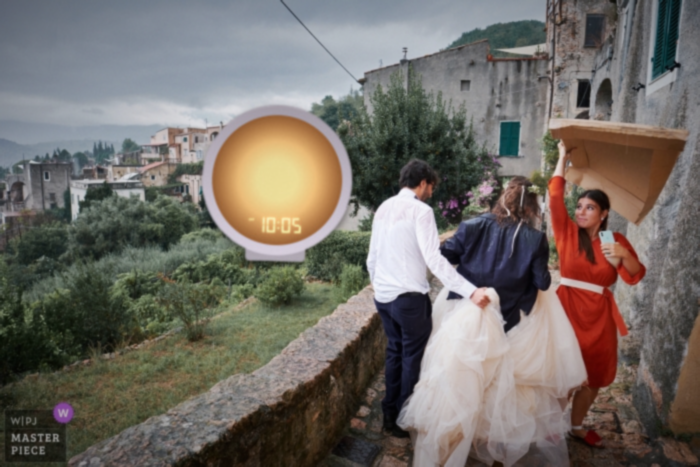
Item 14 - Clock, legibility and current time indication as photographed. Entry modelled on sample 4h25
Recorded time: 10h05
